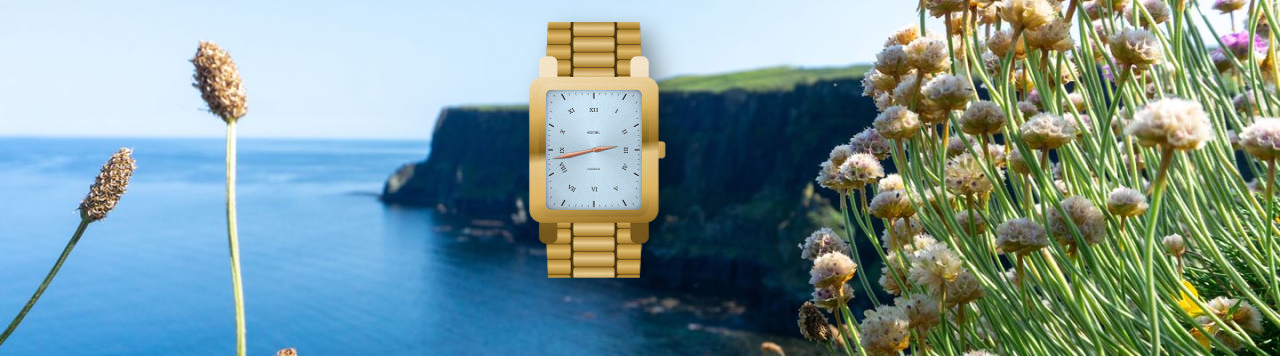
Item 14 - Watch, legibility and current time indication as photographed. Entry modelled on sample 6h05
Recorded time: 2h43
